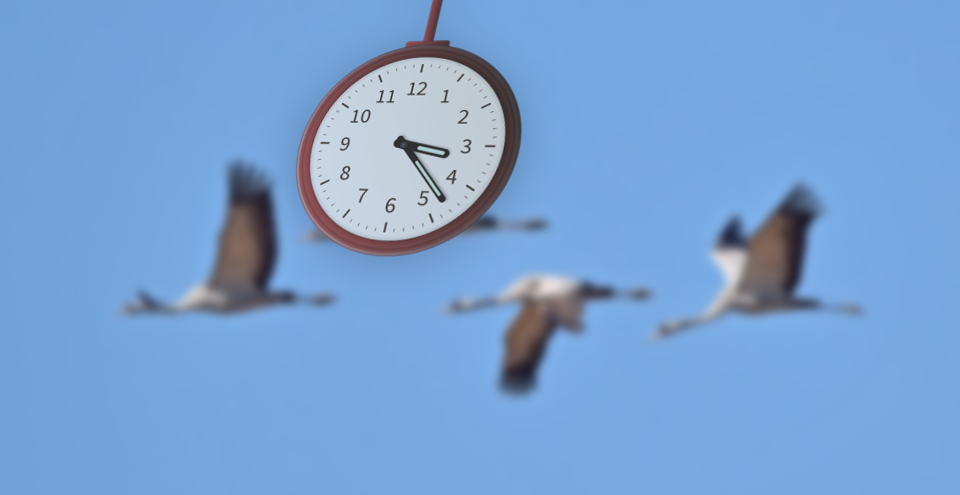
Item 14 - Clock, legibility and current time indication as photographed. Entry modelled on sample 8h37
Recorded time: 3h23
